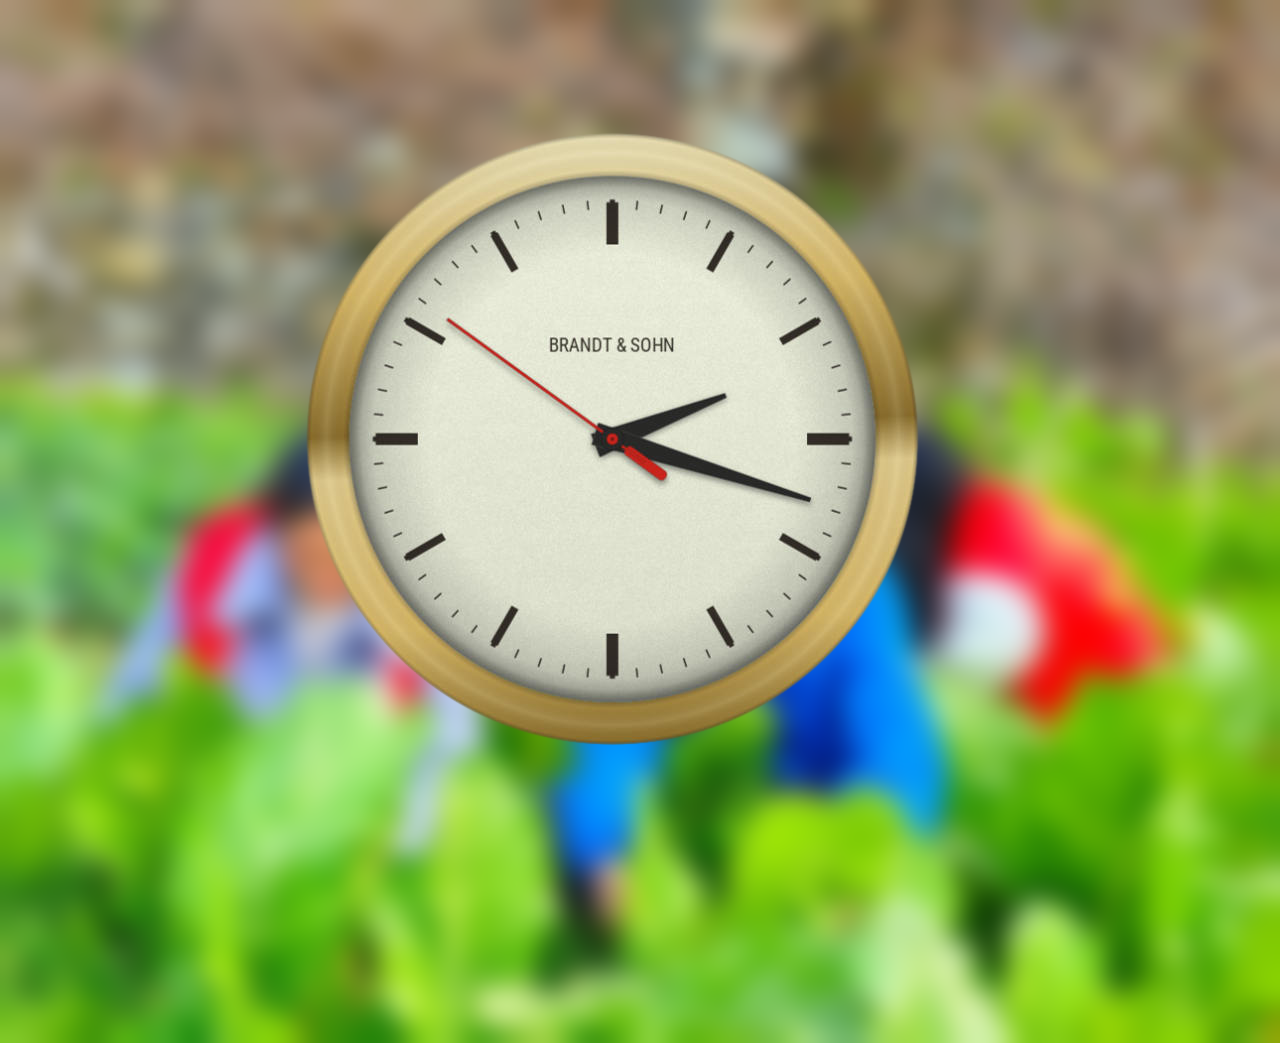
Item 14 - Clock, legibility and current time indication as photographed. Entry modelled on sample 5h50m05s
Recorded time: 2h17m51s
